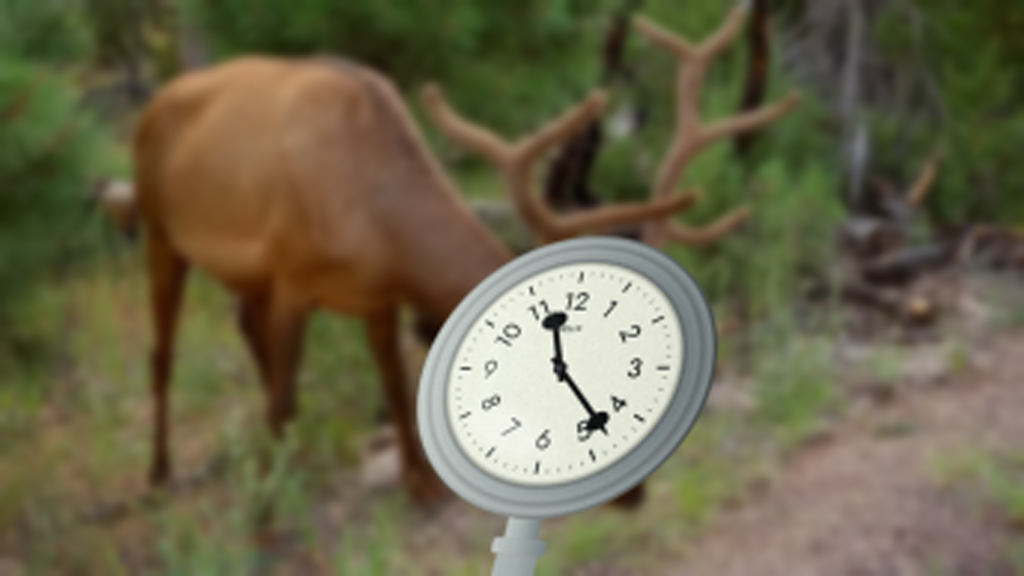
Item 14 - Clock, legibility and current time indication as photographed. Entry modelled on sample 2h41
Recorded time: 11h23
